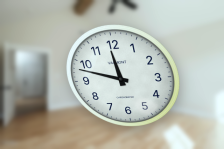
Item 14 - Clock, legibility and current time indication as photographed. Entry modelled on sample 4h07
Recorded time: 11h48
